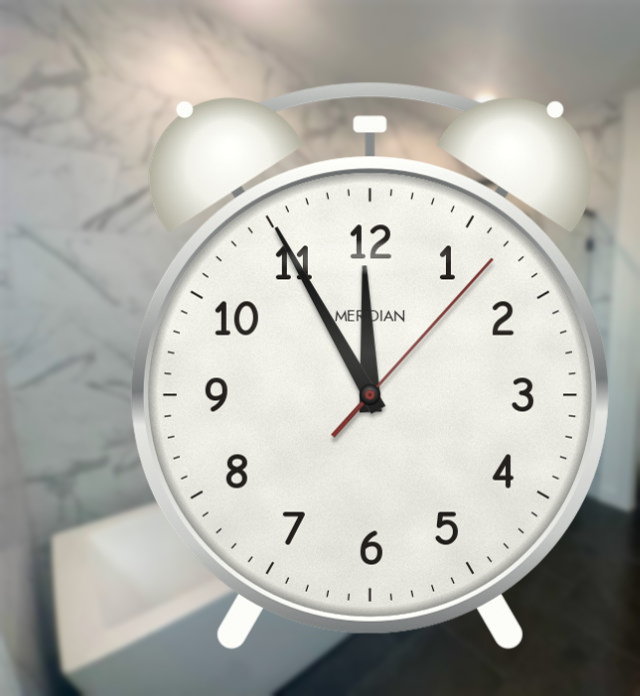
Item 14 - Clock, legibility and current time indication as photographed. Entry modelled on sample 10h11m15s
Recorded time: 11h55m07s
